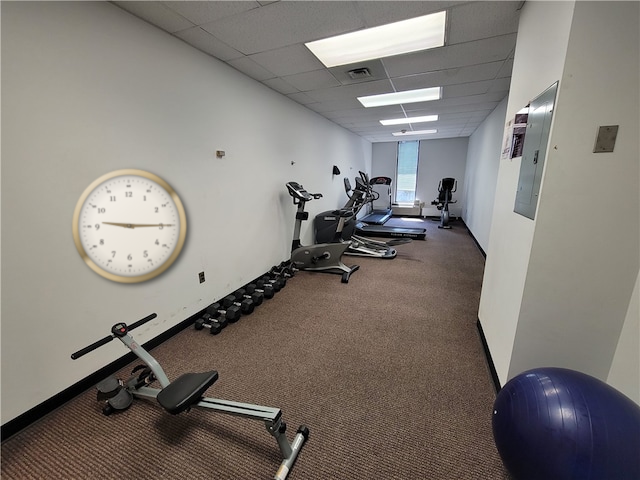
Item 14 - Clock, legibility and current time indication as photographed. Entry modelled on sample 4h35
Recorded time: 9h15
